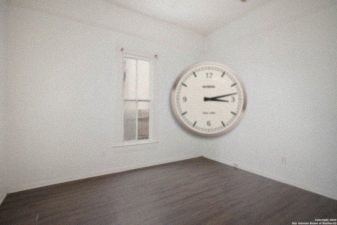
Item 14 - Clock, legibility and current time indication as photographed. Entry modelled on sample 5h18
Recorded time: 3h13
